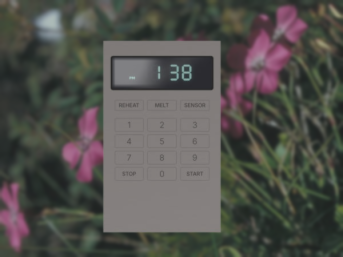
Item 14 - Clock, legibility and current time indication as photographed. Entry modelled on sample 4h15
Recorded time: 1h38
